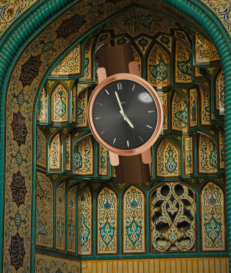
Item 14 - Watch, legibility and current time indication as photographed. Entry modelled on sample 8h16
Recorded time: 4h58
